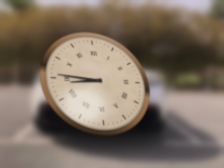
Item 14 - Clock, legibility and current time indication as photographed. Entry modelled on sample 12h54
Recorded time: 8h46
